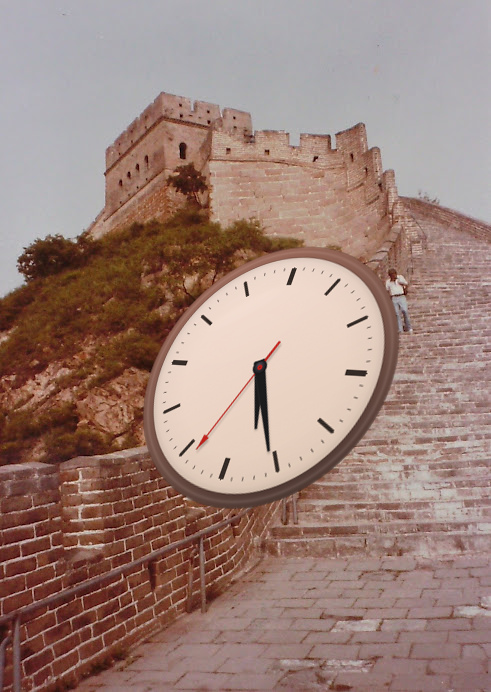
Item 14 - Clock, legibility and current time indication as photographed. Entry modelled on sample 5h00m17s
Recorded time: 5h25m34s
